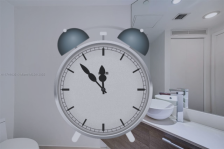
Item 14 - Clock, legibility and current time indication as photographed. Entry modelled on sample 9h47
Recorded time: 11h53
